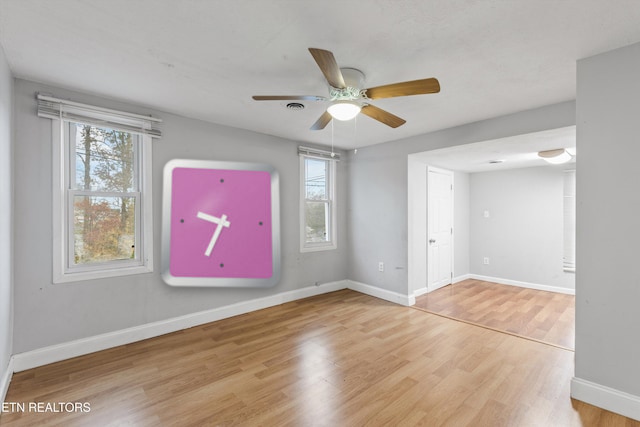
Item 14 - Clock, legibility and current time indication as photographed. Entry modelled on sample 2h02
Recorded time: 9h34
